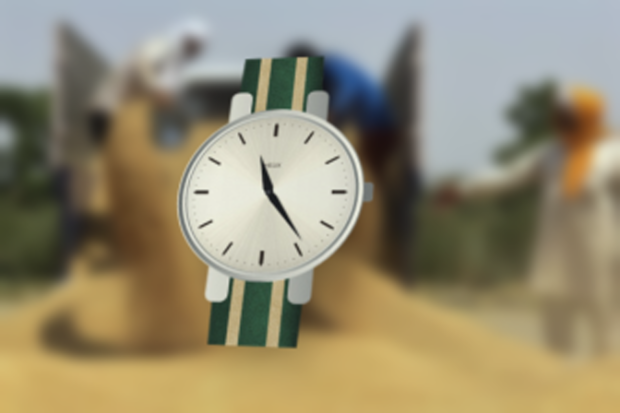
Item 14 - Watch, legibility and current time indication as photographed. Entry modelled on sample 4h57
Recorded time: 11h24
